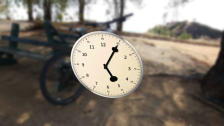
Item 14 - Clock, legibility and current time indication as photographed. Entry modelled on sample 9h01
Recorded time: 5h05
